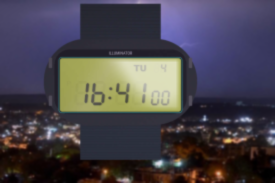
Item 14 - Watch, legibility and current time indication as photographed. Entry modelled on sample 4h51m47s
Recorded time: 16h41m00s
